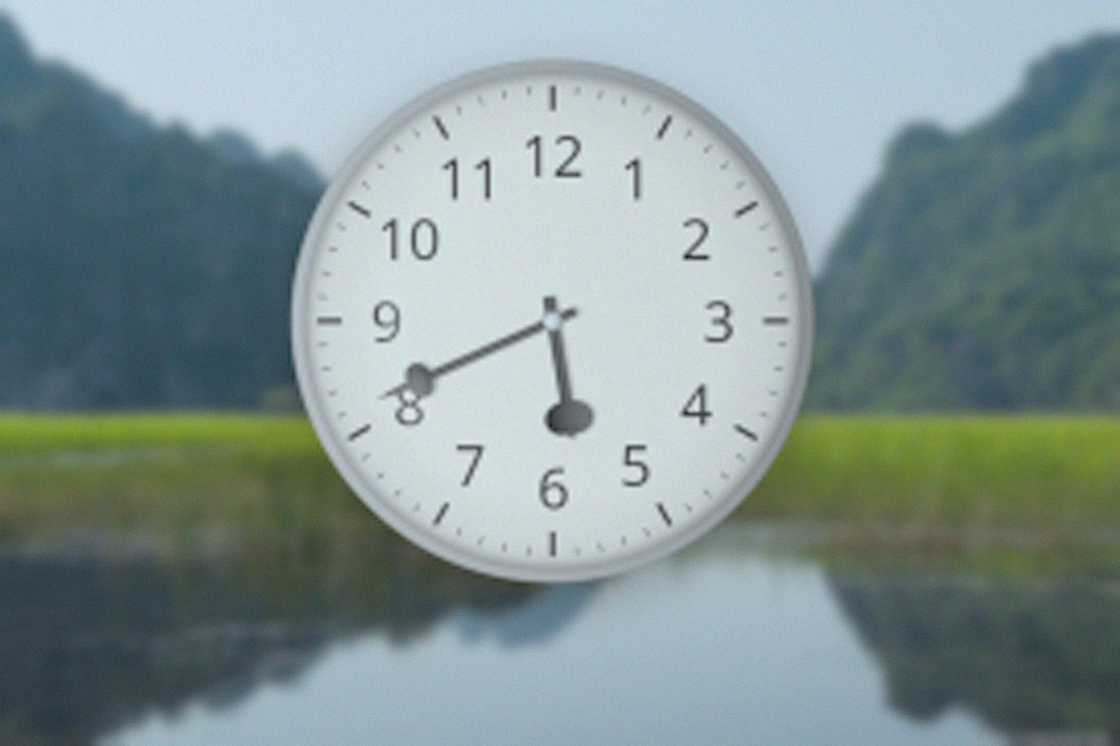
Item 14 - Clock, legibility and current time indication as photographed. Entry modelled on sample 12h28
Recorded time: 5h41
